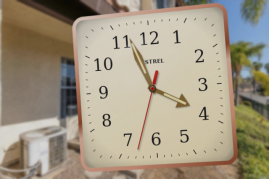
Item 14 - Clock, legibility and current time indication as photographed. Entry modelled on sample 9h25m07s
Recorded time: 3h56m33s
